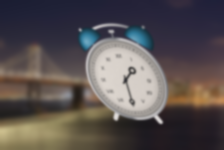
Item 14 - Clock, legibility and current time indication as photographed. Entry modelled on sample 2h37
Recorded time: 1h30
